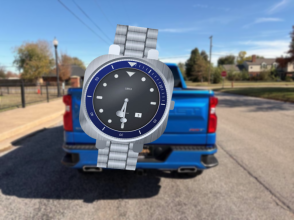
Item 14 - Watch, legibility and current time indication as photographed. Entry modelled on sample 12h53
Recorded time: 6h30
